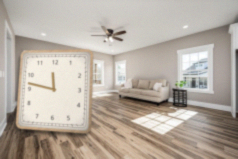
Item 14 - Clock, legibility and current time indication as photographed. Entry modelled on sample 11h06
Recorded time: 11h47
